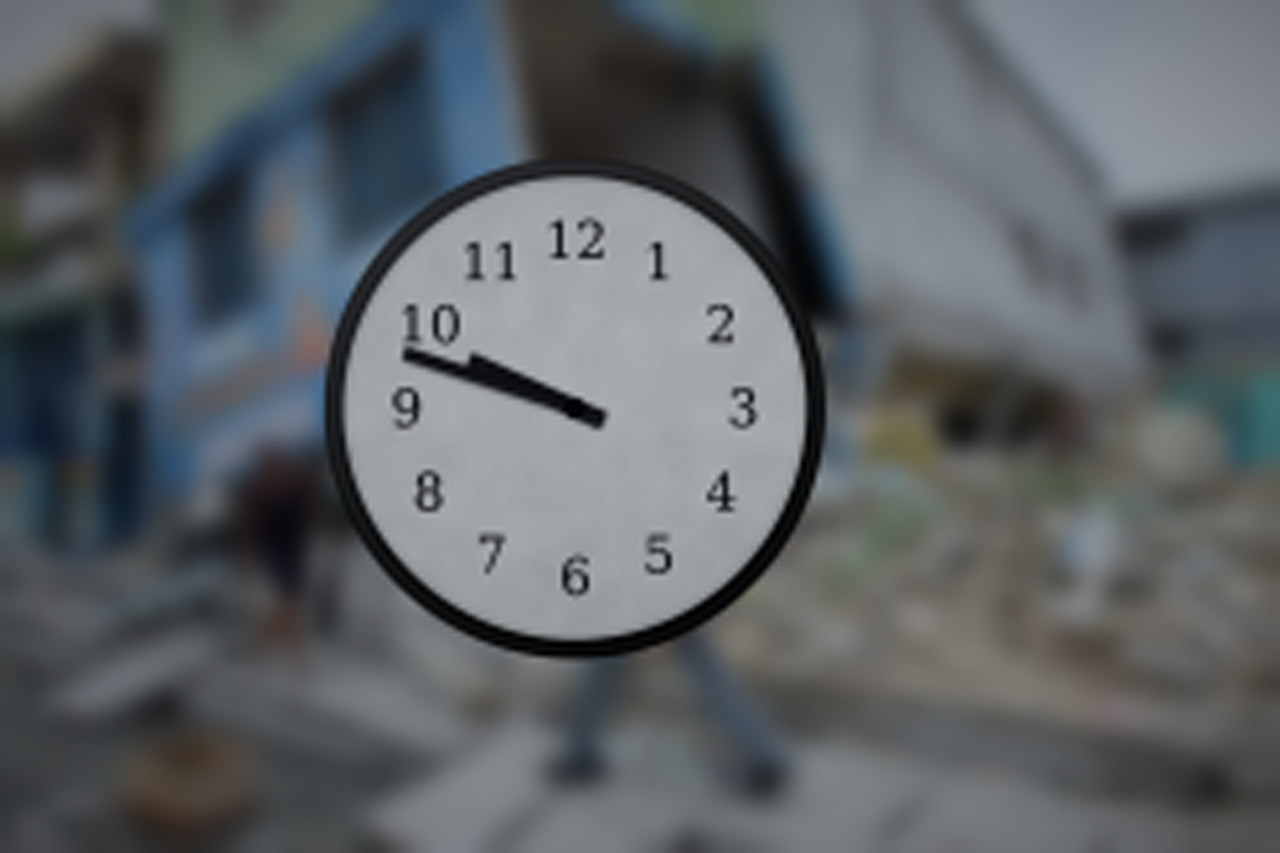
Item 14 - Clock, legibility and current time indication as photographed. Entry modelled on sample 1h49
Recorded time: 9h48
